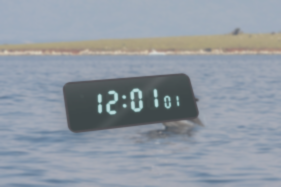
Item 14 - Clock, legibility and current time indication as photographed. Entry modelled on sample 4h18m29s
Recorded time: 12h01m01s
